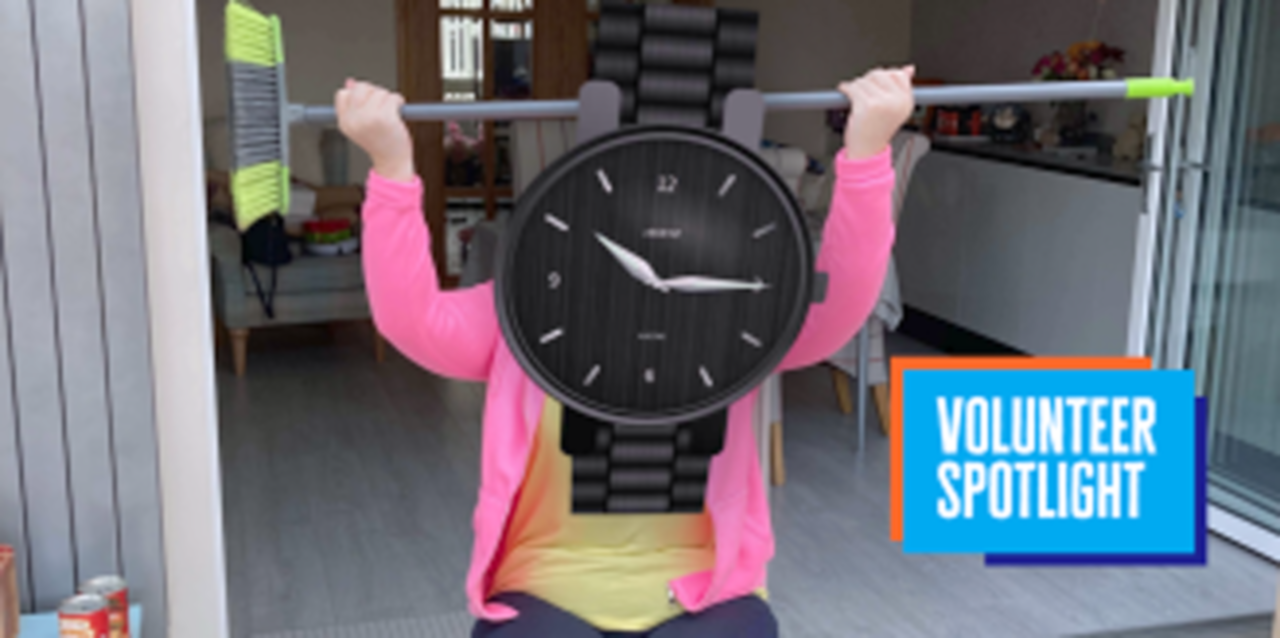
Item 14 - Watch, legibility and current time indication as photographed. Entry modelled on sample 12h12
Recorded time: 10h15
